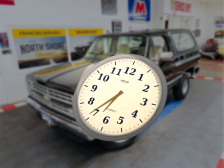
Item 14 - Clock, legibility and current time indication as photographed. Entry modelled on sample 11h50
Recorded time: 6h36
